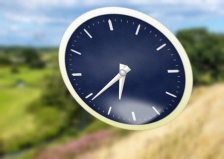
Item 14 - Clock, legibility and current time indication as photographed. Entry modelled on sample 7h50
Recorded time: 6h39
